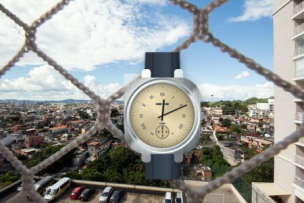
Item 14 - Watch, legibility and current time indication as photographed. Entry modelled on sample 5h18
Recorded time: 12h11
